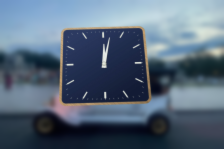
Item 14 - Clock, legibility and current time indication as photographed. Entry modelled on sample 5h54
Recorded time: 12h02
